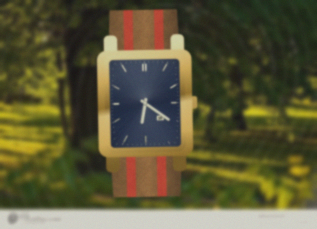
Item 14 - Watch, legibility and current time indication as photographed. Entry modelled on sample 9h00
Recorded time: 6h21
